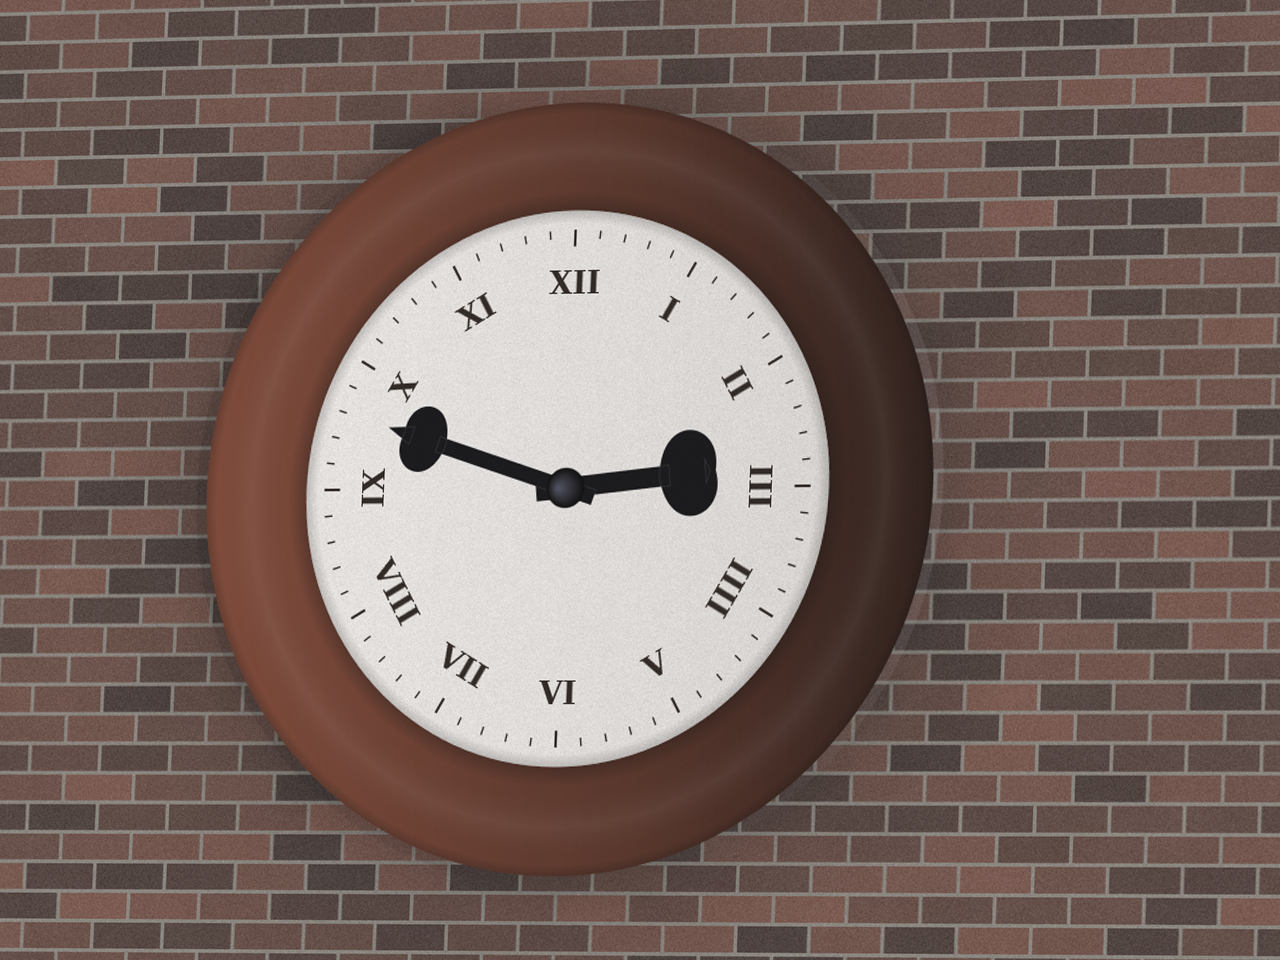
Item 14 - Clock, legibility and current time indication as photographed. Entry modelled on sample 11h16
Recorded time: 2h48
